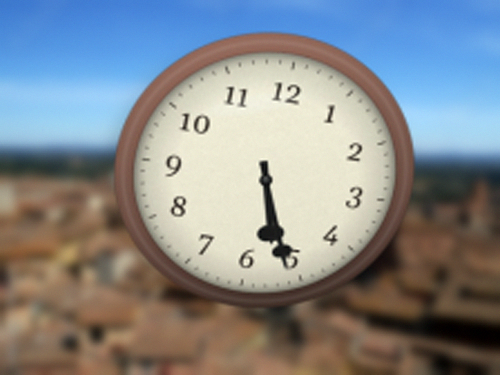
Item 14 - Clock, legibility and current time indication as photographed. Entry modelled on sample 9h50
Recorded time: 5h26
